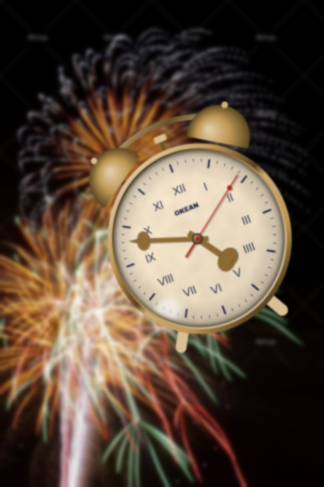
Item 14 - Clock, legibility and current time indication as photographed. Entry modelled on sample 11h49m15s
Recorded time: 4h48m09s
